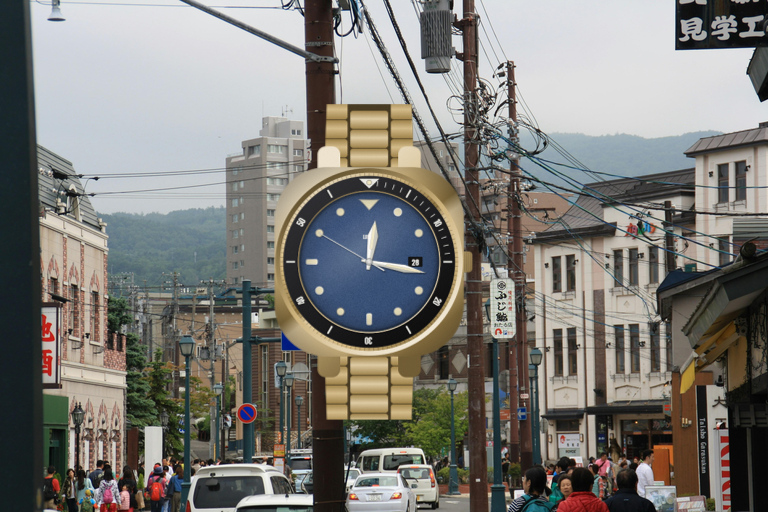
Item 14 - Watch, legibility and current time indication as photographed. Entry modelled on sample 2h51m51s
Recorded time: 12h16m50s
